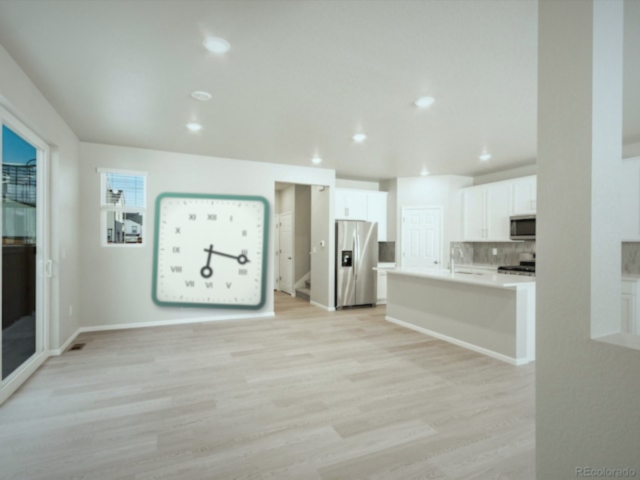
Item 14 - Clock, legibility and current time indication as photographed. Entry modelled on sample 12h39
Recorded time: 6h17
